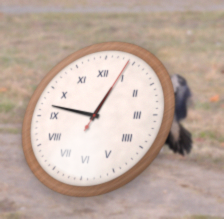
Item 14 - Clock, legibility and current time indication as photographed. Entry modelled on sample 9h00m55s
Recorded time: 12h47m04s
